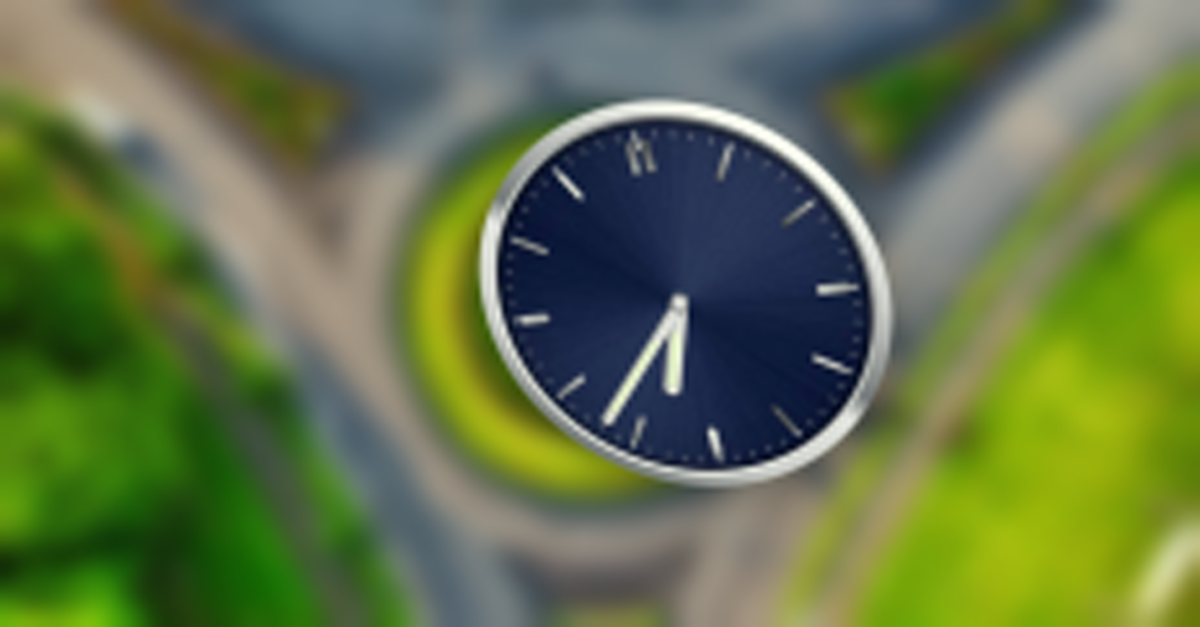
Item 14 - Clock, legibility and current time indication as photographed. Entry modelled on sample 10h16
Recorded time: 6h37
